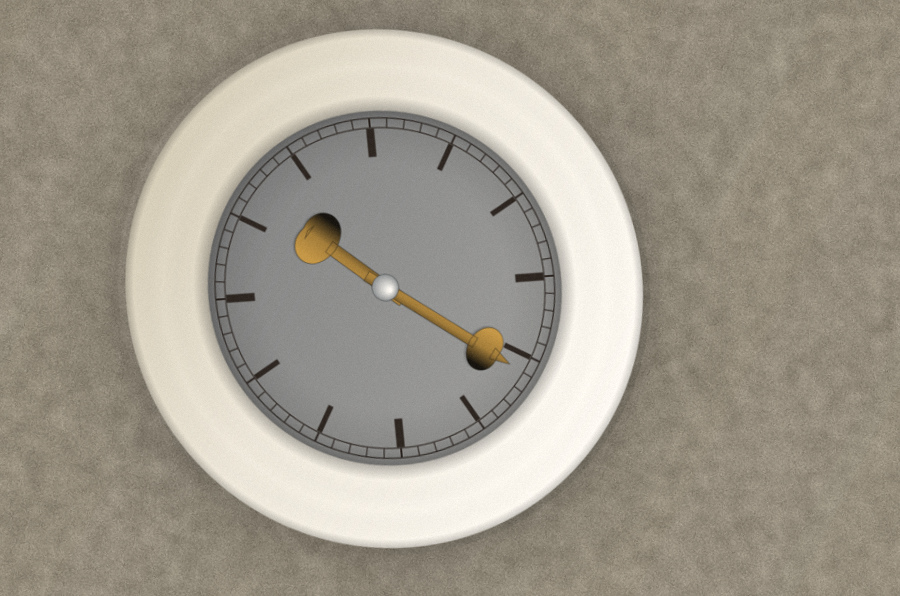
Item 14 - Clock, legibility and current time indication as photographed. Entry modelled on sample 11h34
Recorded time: 10h21
